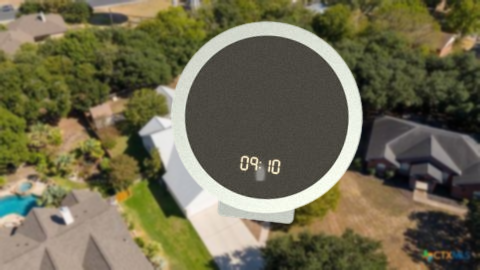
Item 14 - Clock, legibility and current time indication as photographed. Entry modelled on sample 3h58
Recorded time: 9h10
